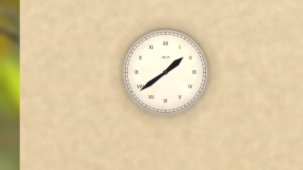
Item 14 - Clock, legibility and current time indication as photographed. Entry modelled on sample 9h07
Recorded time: 1h39
